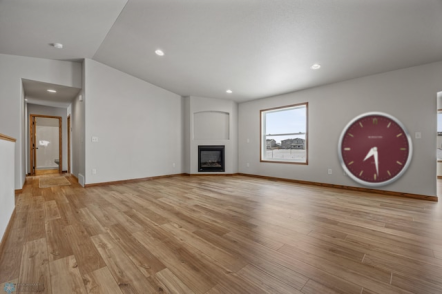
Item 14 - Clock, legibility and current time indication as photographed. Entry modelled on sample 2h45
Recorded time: 7h29
